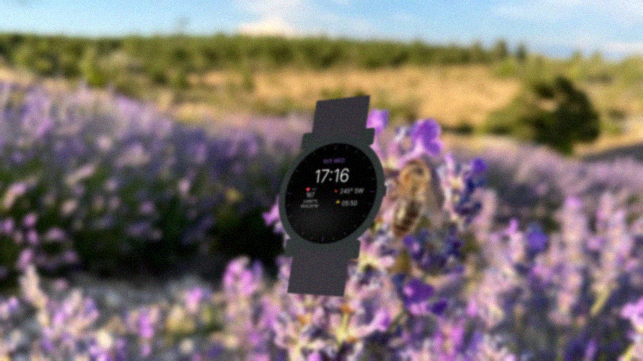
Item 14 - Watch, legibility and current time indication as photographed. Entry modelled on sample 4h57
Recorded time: 17h16
